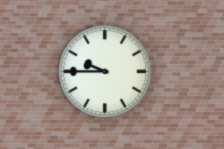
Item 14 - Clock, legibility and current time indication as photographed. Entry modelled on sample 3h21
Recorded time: 9h45
